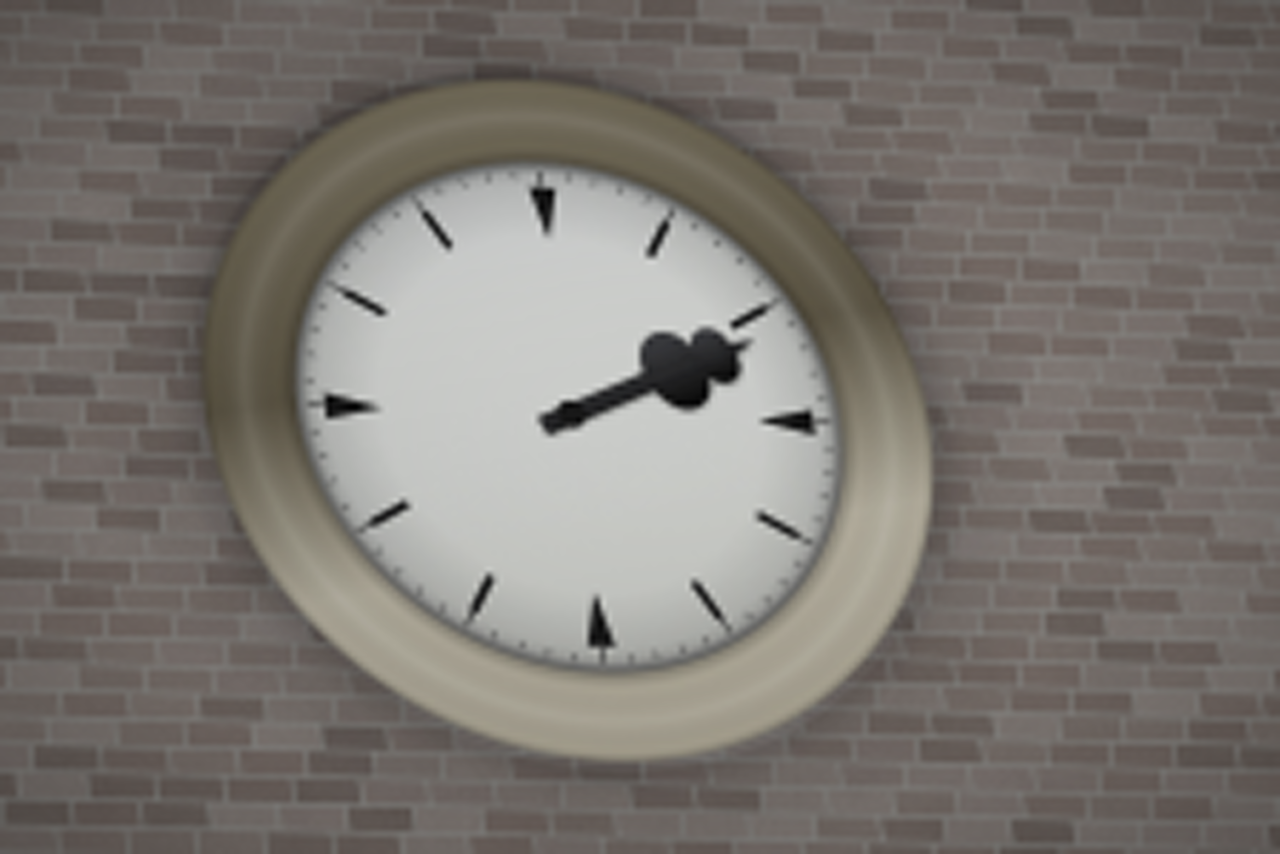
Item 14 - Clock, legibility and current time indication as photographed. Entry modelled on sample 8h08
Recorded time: 2h11
